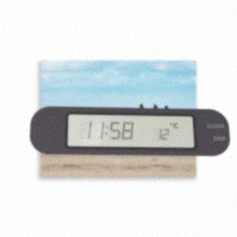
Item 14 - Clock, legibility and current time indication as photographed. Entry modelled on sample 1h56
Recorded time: 11h58
